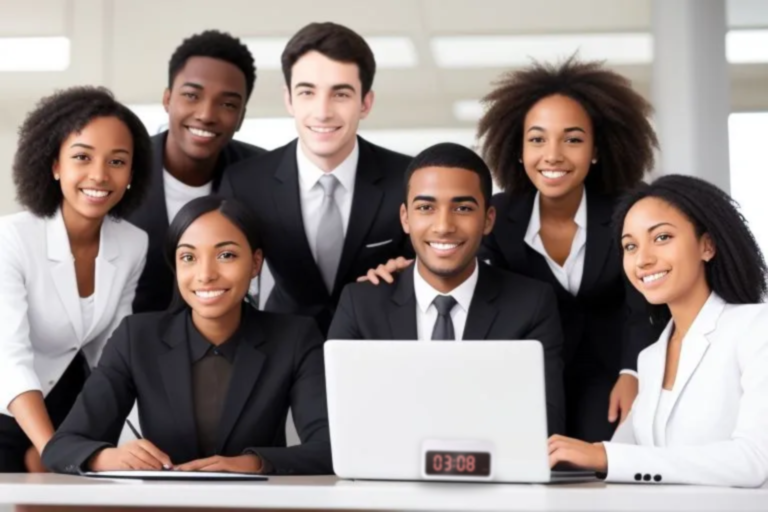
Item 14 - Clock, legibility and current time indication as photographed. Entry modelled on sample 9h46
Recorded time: 3h08
